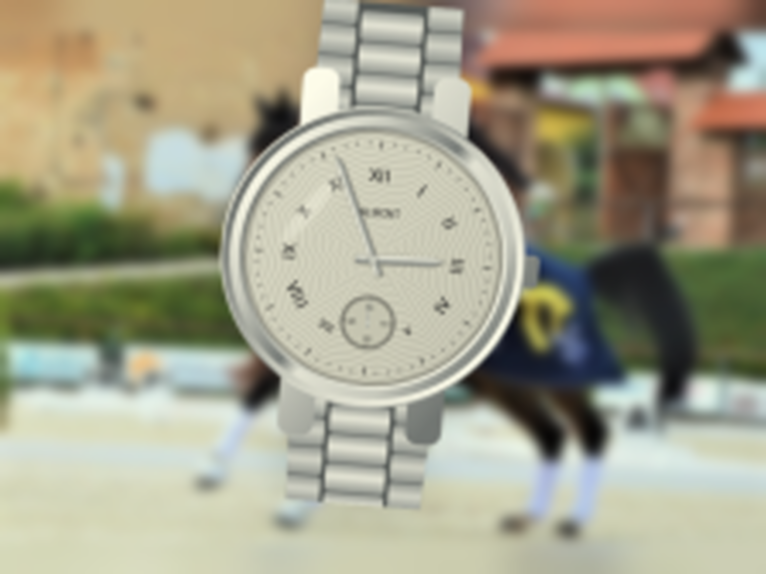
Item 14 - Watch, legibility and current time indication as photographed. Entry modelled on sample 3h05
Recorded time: 2h56
